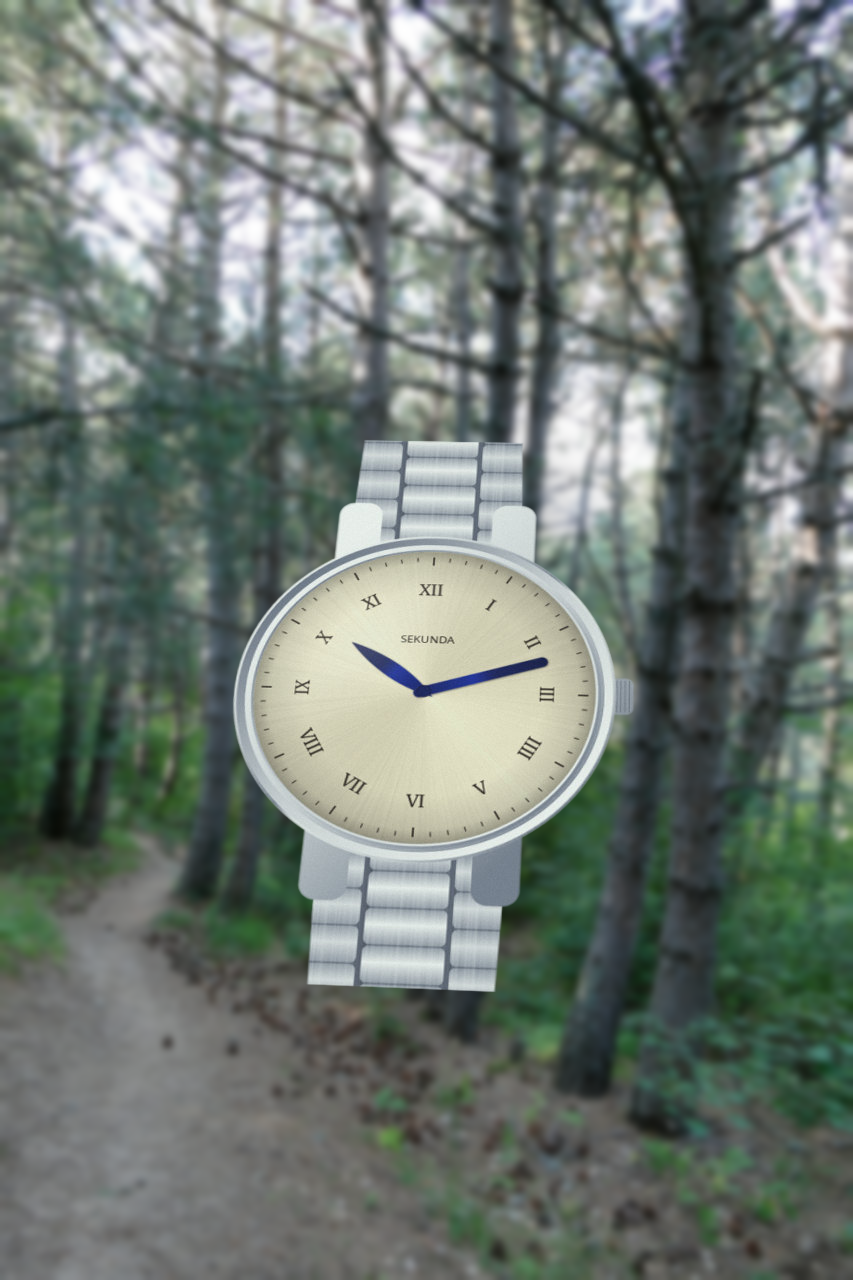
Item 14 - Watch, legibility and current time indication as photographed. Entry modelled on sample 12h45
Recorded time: 10h12
